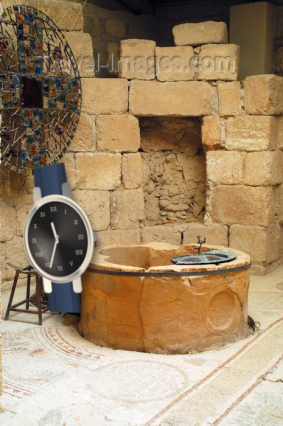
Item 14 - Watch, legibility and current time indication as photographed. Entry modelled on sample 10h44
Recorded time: 11h34
